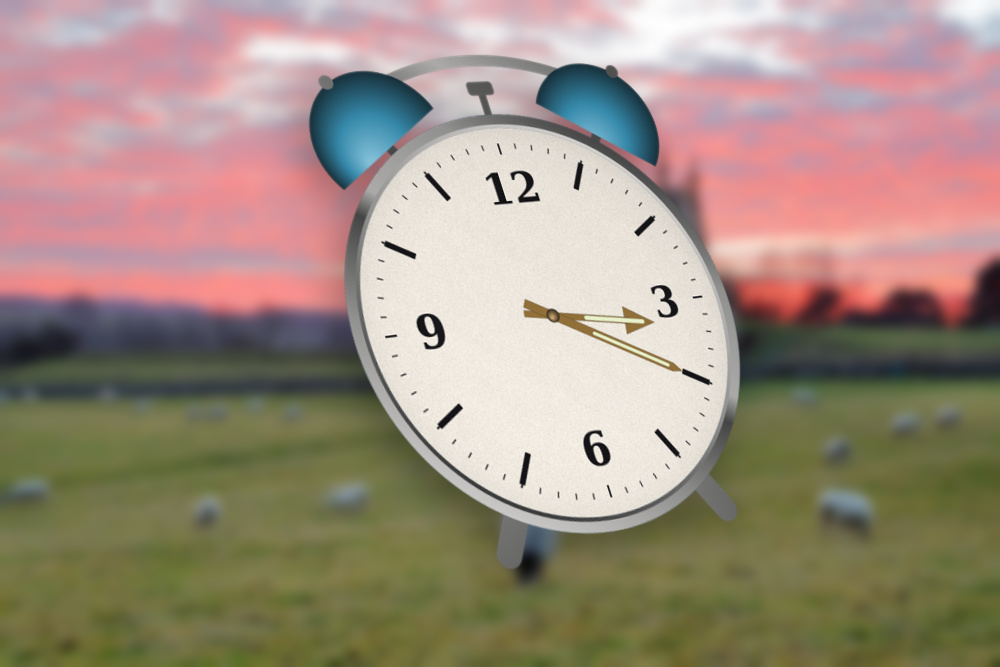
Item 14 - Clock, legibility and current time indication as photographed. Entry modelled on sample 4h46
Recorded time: 3h20
